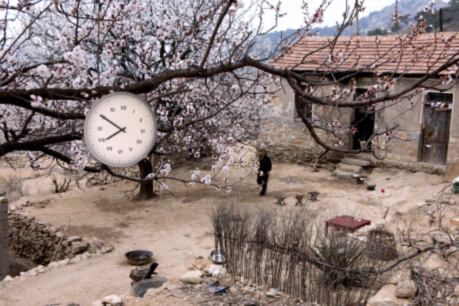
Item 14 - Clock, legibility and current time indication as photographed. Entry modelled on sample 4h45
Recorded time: 7h50
